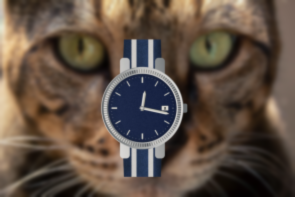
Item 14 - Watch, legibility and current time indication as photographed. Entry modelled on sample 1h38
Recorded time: 12h17
